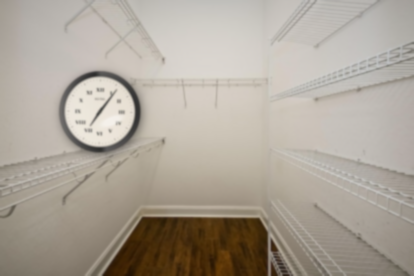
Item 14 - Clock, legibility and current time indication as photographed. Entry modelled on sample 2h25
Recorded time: 7h06
